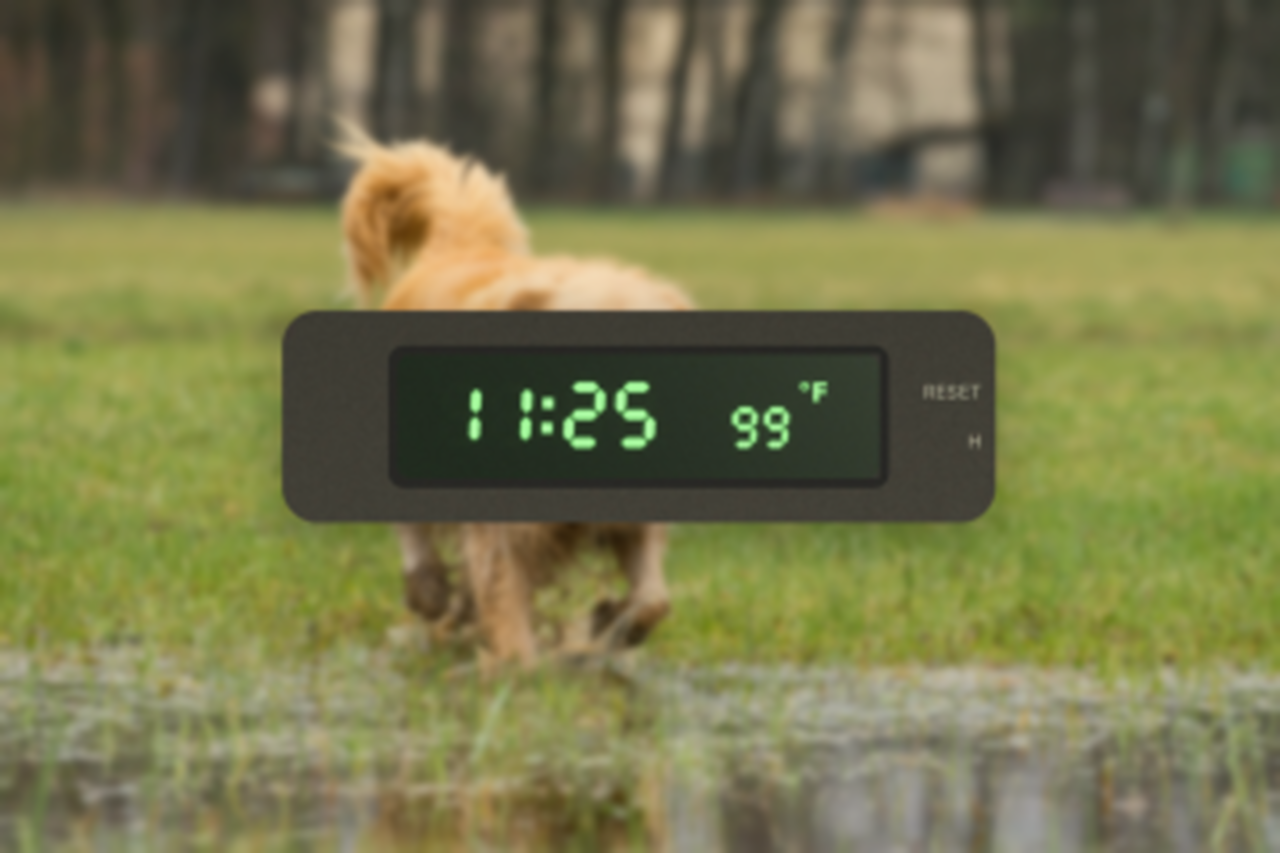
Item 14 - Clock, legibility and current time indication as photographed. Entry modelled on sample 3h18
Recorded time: 11h25
